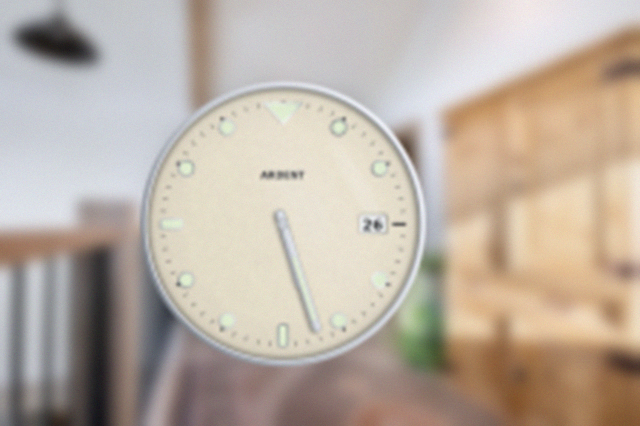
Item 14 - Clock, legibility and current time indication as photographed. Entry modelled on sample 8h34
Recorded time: 5h27
